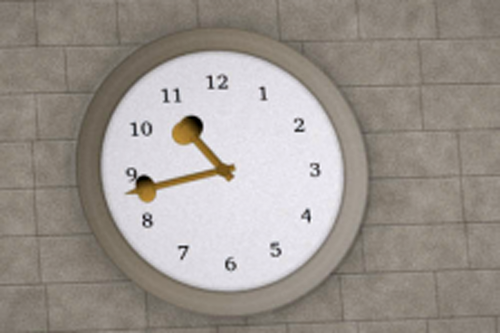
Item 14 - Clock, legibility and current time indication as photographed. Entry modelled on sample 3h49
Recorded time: 10h43
